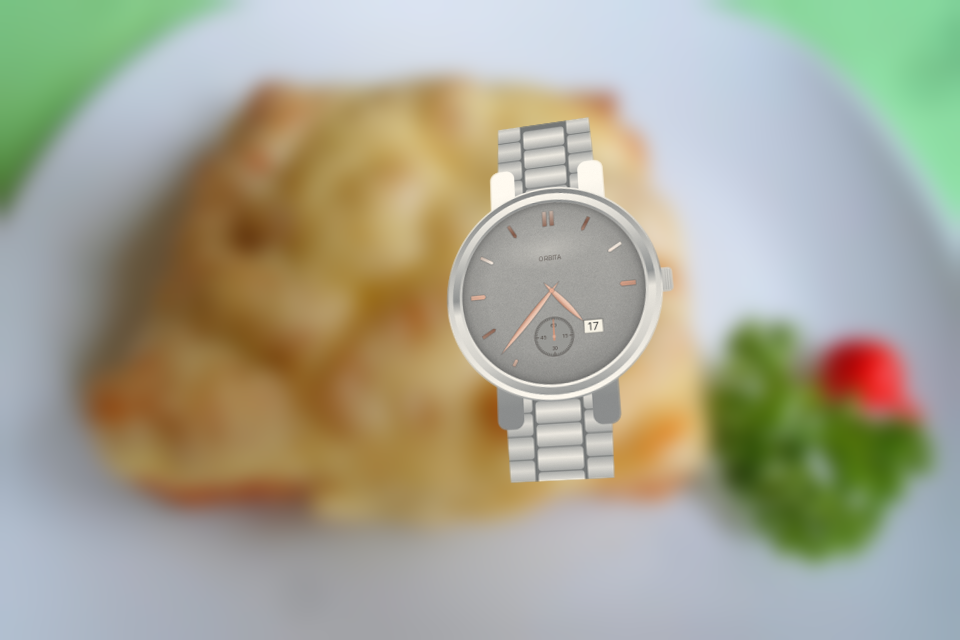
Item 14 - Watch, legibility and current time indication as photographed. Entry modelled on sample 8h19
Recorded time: 4h37
